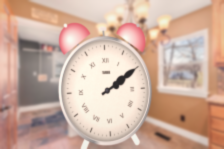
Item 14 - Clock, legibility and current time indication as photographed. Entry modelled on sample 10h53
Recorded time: 2h10
